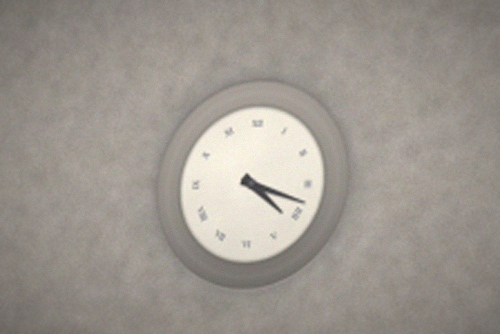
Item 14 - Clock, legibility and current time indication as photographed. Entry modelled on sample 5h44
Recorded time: 4h18
